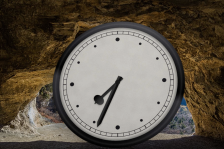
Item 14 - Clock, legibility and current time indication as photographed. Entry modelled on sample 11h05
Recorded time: 7h34
